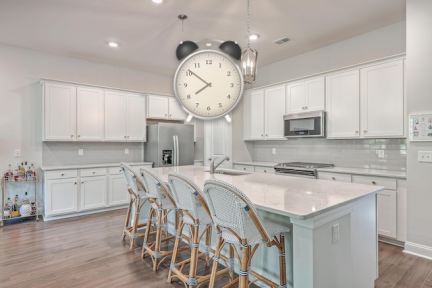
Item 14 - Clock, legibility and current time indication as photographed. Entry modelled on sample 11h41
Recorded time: 7h51
